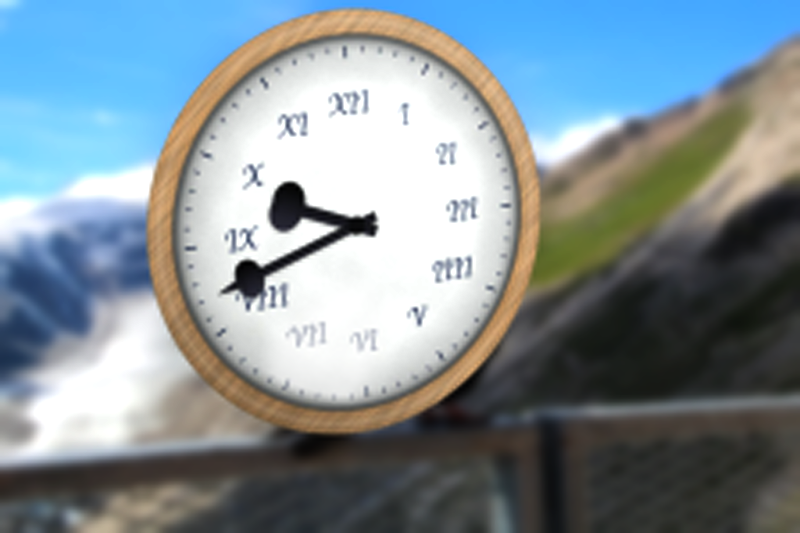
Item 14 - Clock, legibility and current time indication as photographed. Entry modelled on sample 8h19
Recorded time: 9h42
